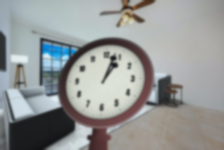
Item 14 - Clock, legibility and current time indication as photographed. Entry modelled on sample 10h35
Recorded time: 1h03
